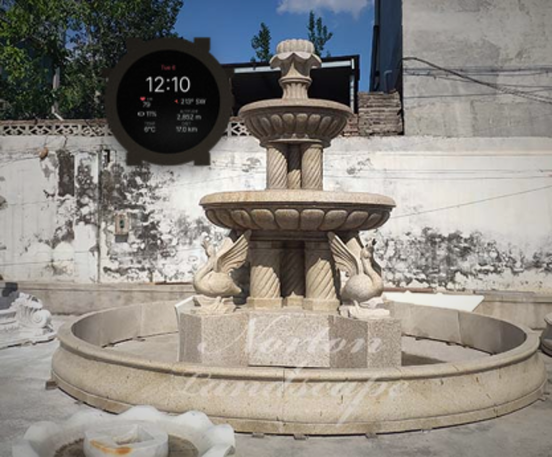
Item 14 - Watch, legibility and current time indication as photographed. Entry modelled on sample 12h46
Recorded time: 12h10
